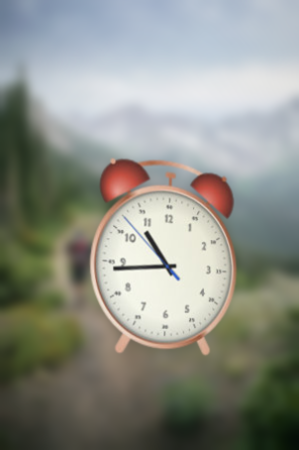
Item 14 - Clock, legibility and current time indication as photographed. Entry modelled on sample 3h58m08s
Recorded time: 10h43m52s
